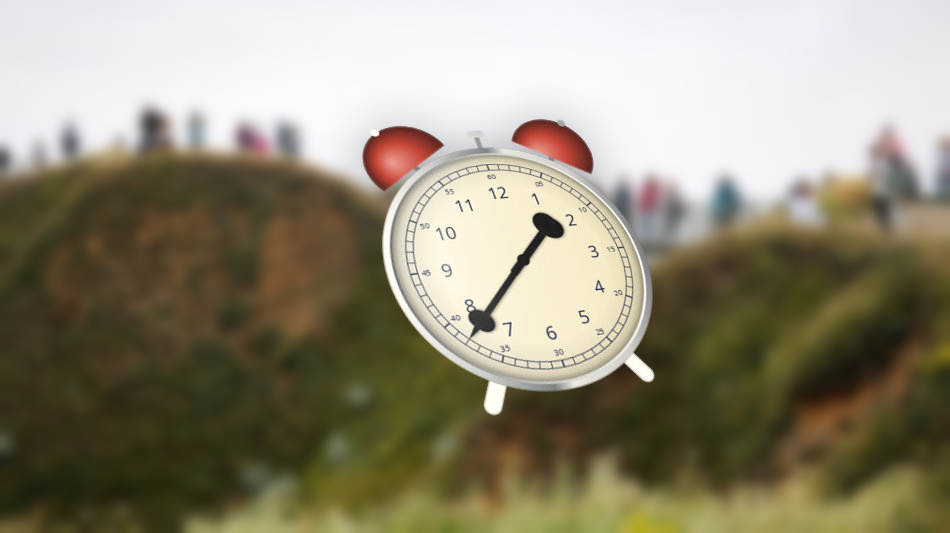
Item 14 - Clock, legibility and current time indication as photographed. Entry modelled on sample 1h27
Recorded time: 1h38
